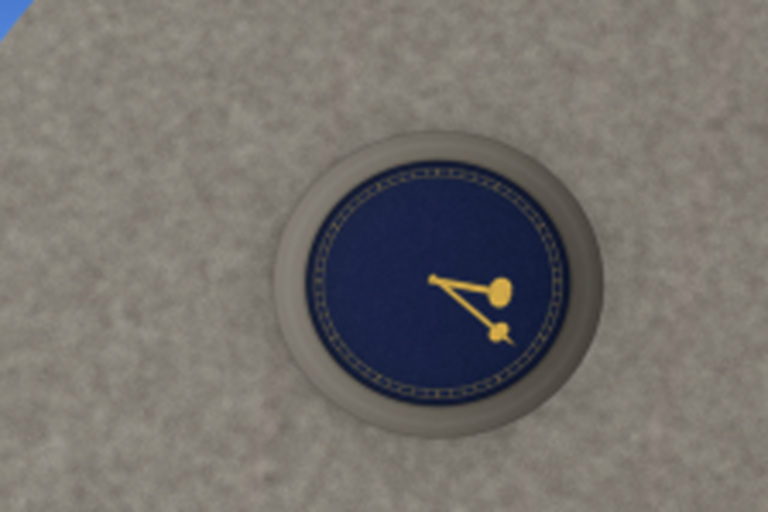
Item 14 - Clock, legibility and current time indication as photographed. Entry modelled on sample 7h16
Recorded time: 3h22
